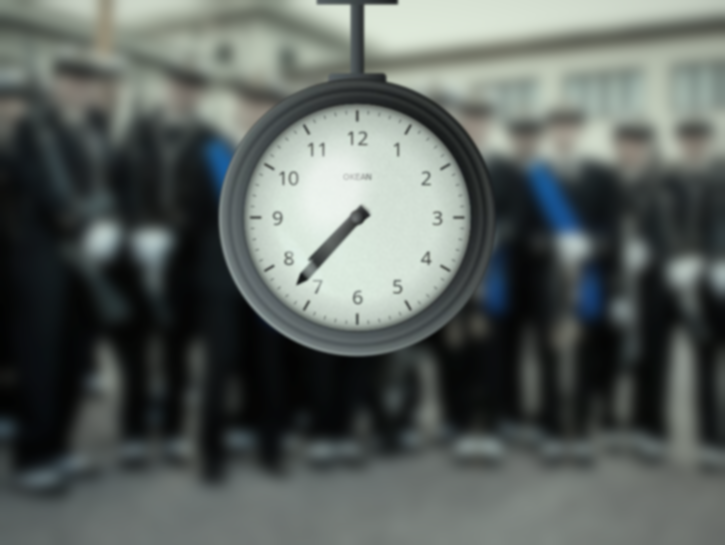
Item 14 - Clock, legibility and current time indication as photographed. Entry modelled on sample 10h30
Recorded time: 7h37
